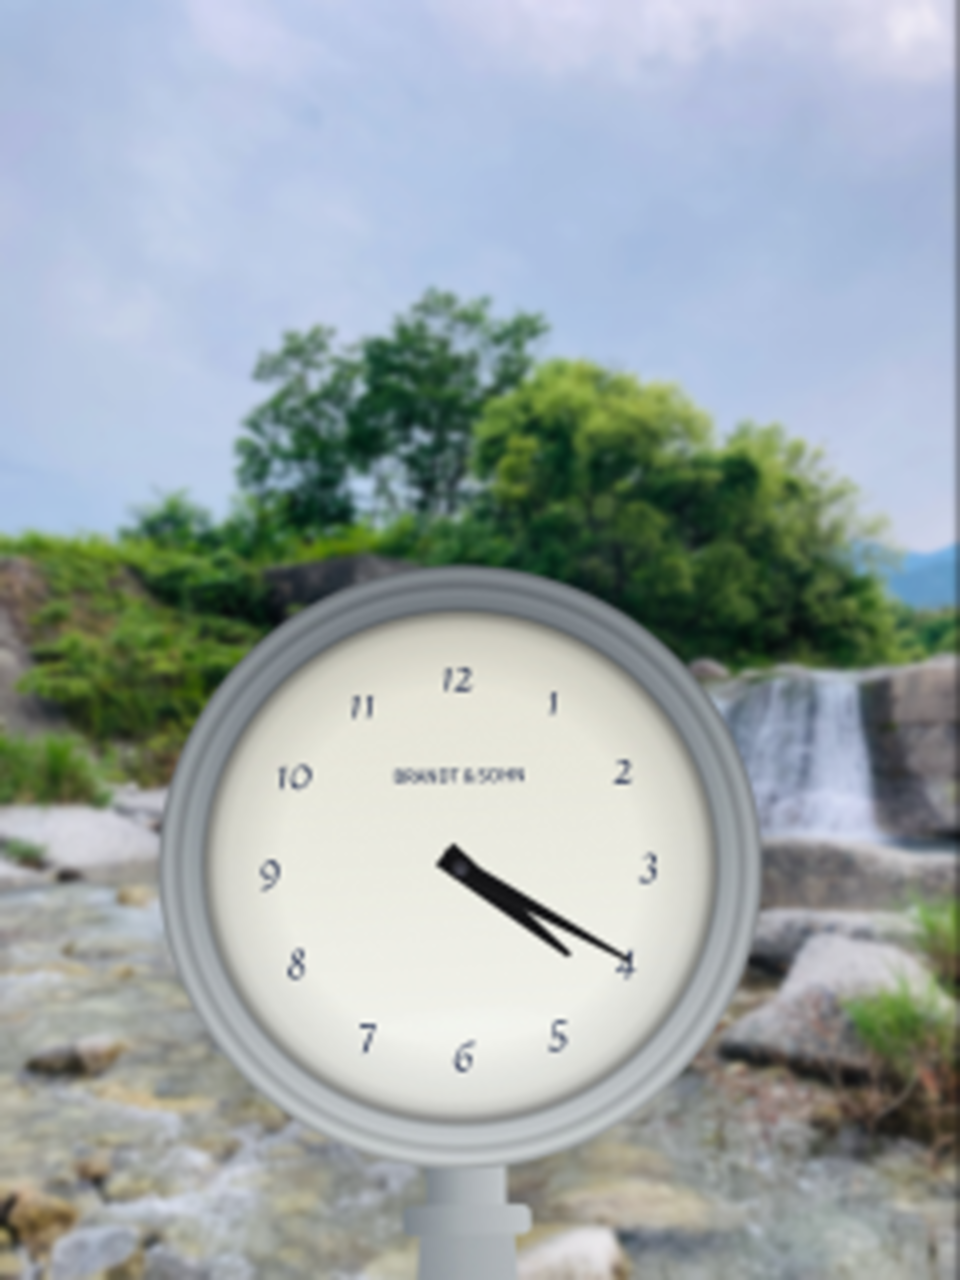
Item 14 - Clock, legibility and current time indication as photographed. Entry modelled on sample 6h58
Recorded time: 4h20
